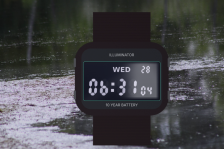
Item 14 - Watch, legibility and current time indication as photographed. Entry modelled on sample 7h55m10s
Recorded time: 6h31m04s
